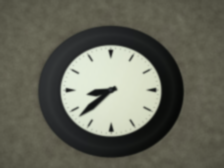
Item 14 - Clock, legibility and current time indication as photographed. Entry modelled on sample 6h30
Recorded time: 8h38
